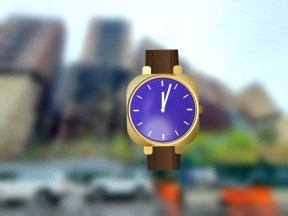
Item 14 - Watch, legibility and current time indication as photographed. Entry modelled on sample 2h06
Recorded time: 12h03
